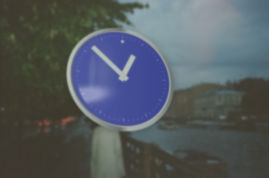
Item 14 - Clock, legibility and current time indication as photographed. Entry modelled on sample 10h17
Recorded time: 12h52
